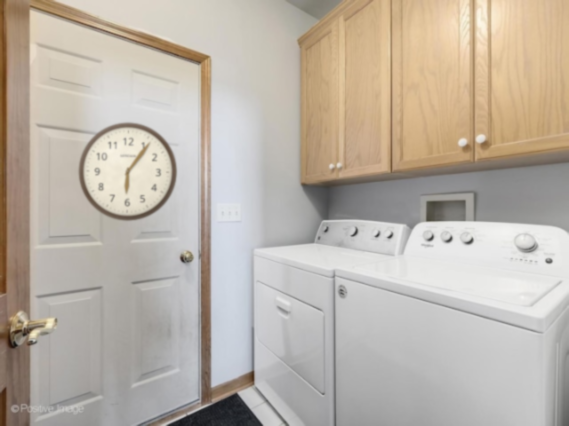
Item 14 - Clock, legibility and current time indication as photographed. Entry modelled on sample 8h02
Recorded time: 6h06
